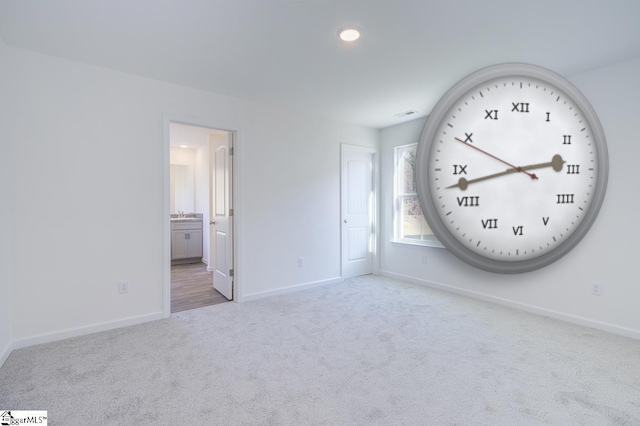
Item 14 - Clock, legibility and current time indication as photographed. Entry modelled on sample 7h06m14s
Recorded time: 2h42m49s
